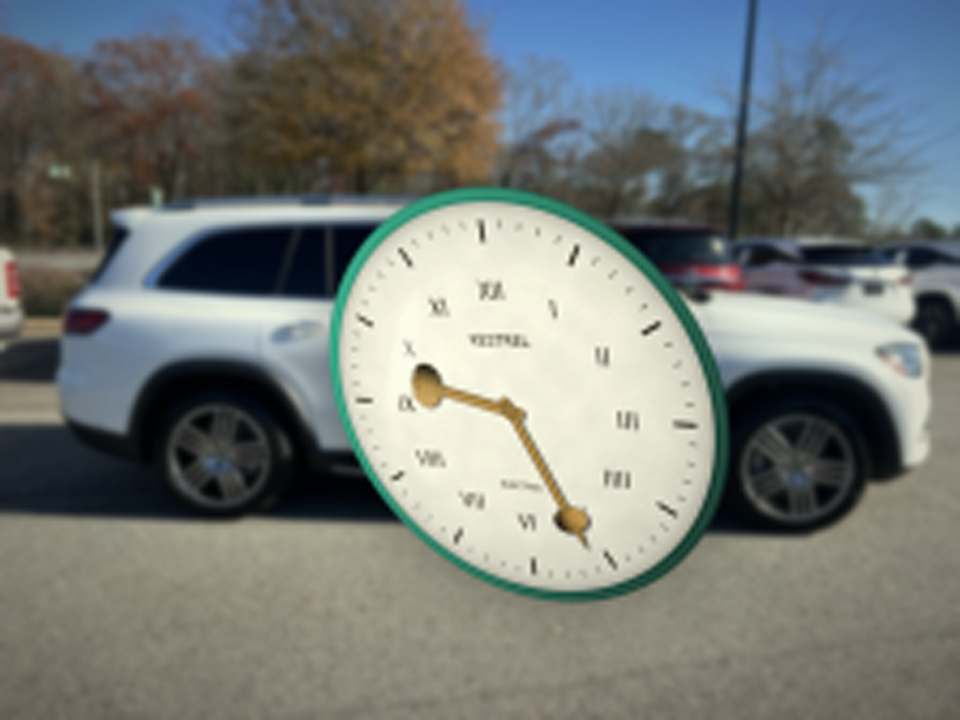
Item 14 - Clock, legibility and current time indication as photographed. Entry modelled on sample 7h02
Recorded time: 9h26
